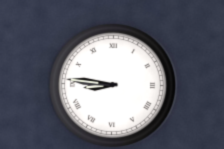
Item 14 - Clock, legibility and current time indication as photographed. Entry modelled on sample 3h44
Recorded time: 8h46
